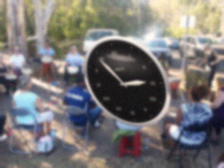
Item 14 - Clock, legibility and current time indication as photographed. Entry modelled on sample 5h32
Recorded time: 2h54
